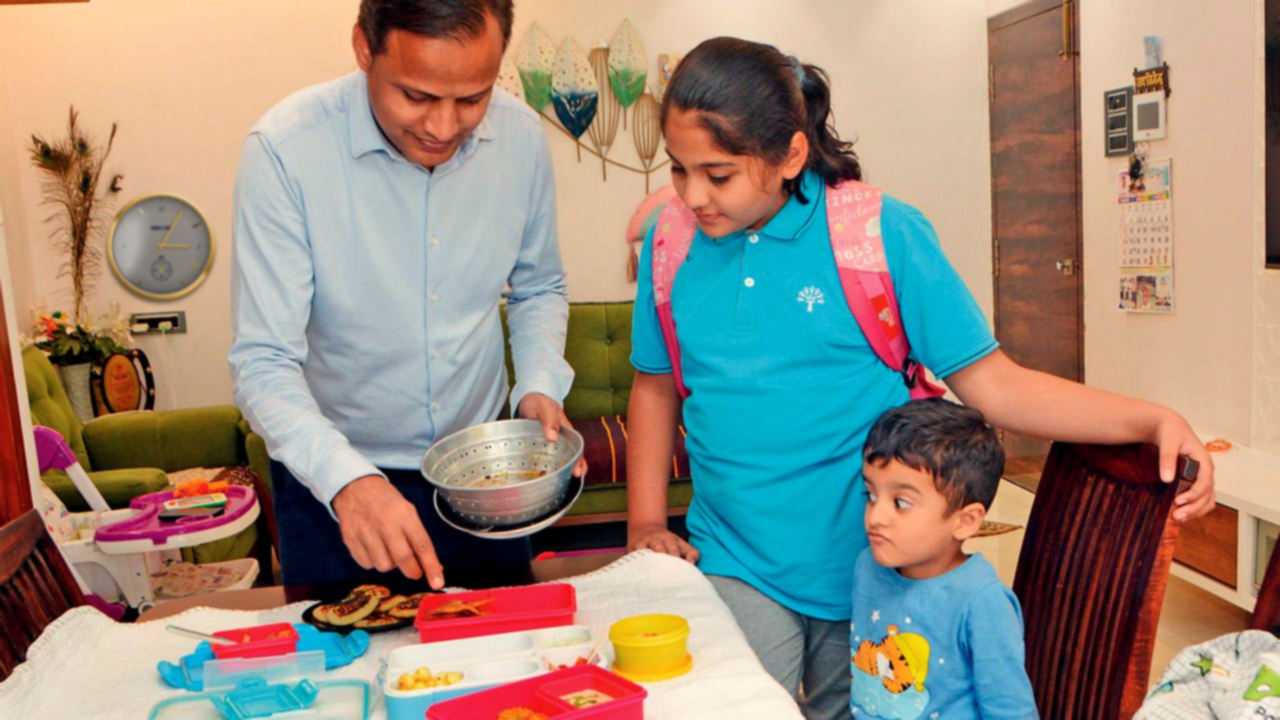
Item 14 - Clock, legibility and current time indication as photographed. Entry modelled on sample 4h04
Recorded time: 3h05
